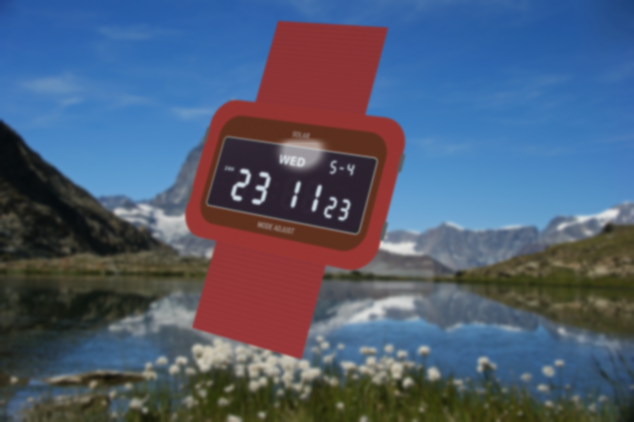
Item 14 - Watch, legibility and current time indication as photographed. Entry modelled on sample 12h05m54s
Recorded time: 23h11m23s
